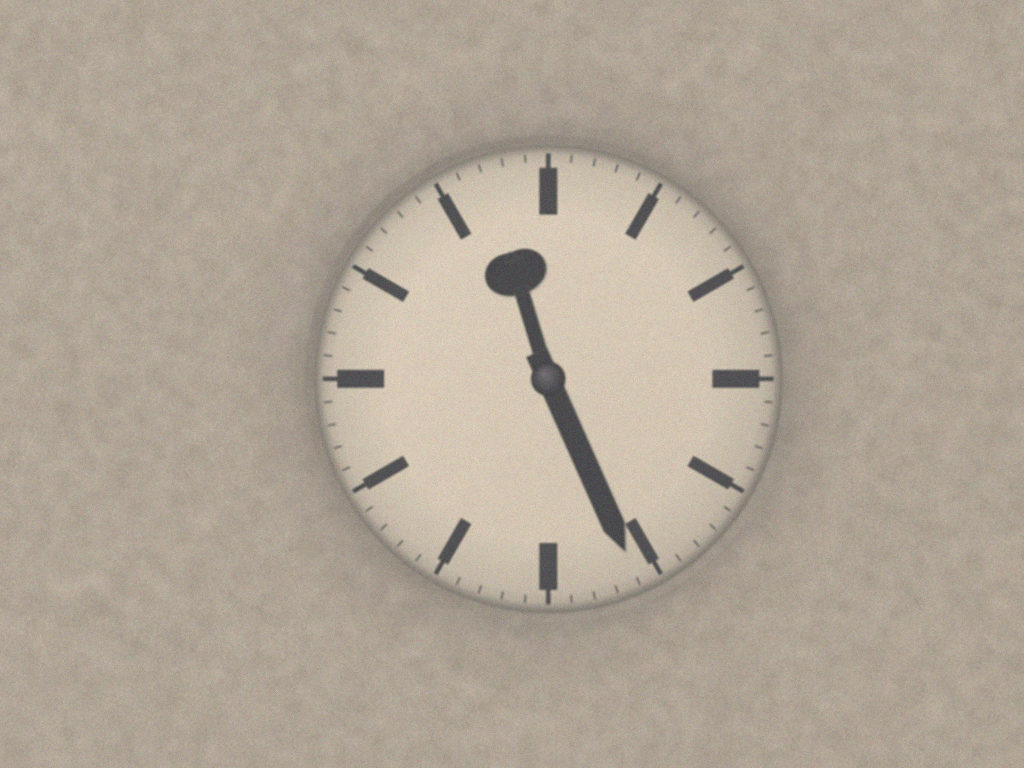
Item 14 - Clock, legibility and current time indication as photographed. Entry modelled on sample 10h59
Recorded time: 11h26
